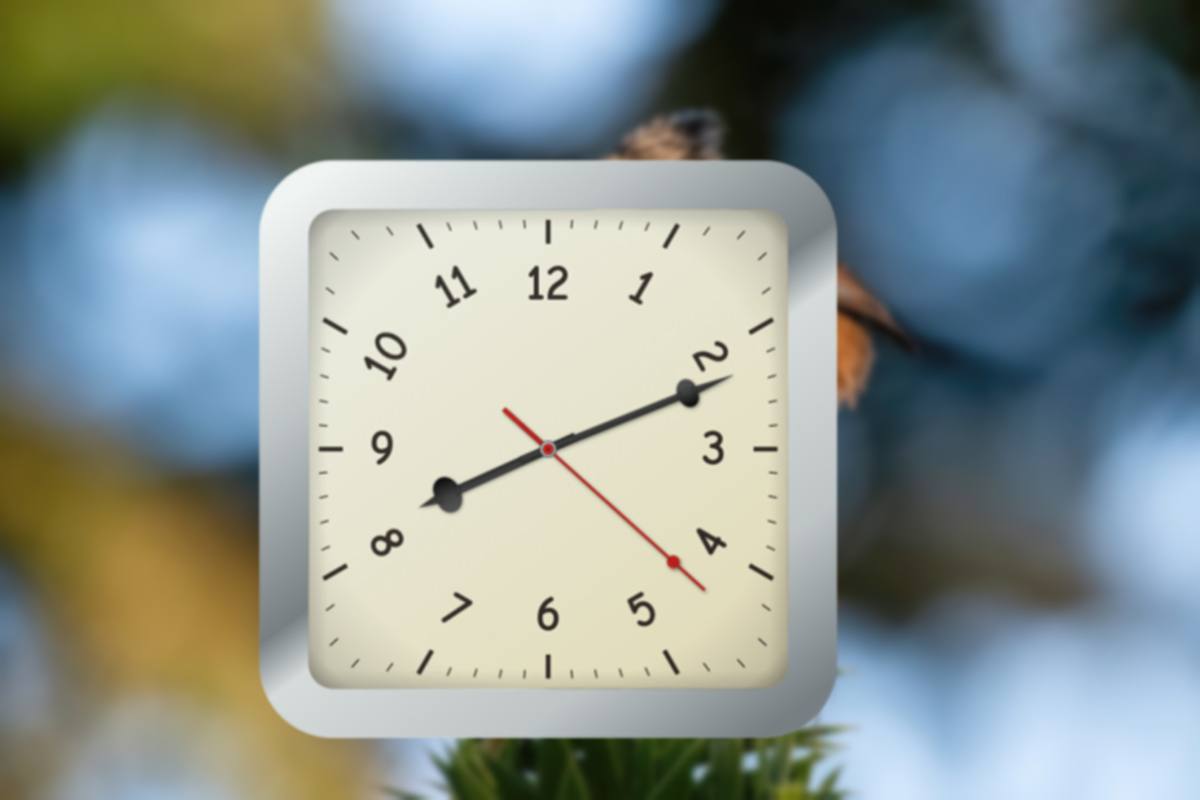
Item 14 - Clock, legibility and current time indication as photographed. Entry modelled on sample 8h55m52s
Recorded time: 8h11m22s
